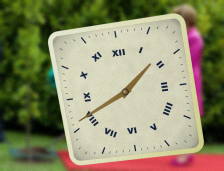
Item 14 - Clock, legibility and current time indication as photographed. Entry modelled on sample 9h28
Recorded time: 1h41
